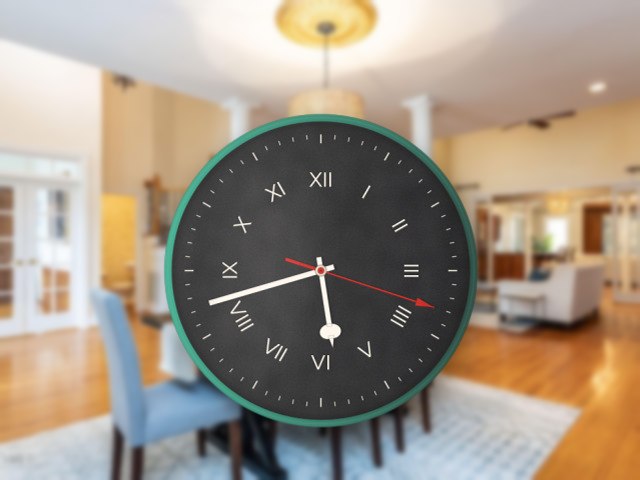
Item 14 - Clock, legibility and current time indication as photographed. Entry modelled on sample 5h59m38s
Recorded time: 5h42m18s
